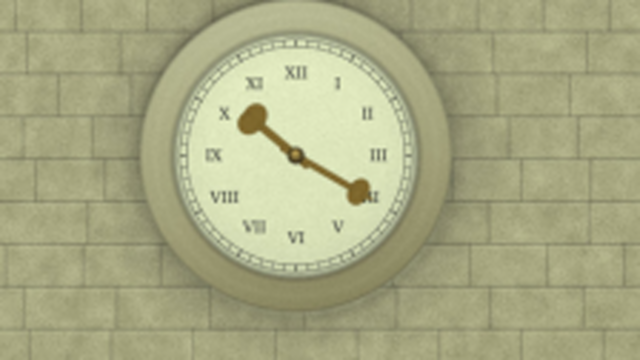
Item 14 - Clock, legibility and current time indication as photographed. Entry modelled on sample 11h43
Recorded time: 10h20
